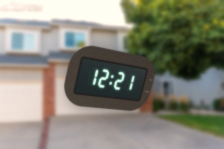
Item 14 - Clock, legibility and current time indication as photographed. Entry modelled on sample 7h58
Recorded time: 12h21
